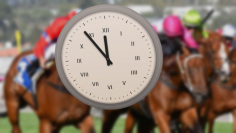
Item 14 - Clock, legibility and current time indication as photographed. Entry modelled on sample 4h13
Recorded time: 11h54
